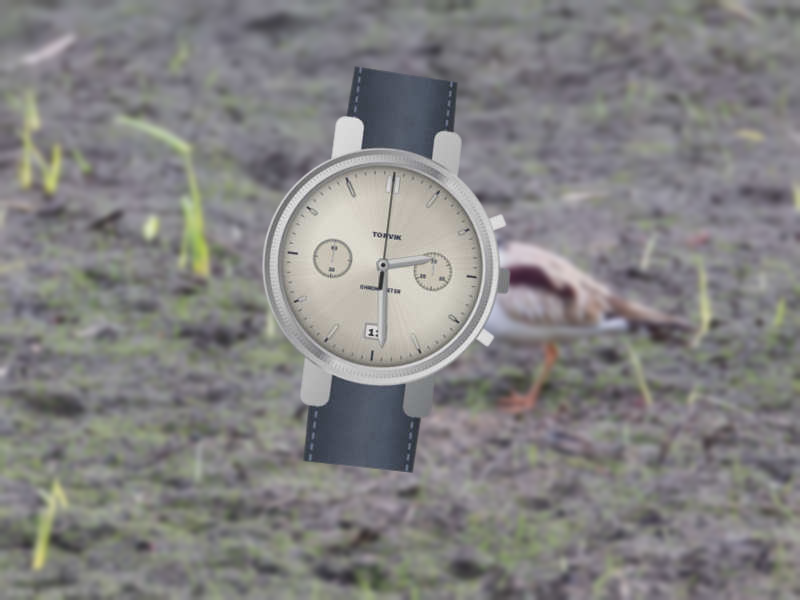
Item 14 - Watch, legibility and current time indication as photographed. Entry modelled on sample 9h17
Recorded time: 2h29
